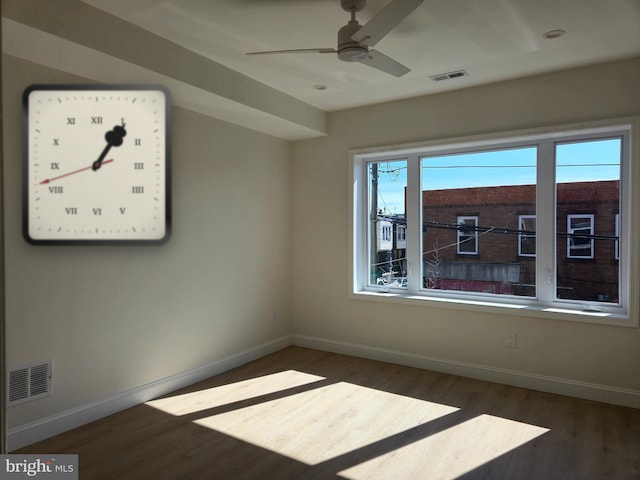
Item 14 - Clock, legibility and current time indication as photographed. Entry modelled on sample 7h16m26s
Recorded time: 1h05m42s
